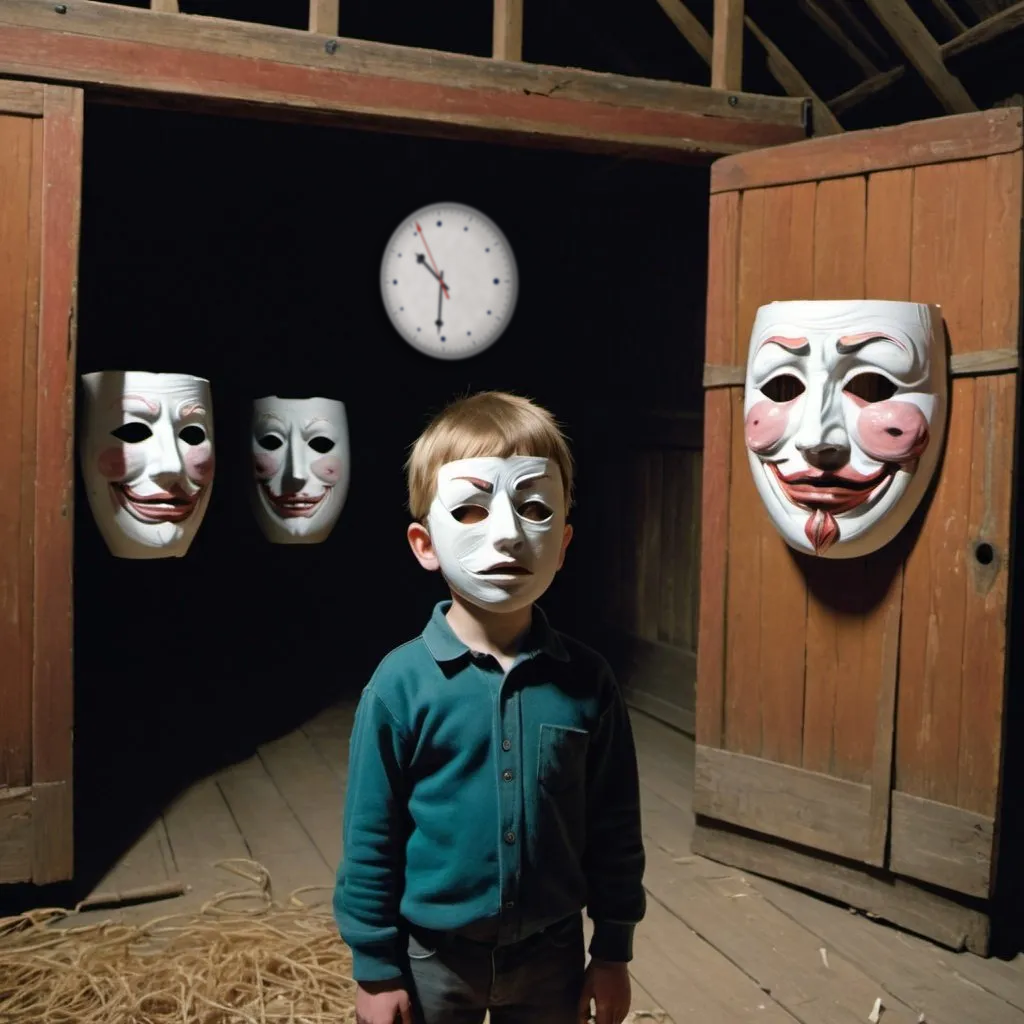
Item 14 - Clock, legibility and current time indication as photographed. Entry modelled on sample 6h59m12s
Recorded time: 10h30m56s
